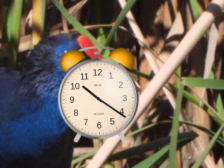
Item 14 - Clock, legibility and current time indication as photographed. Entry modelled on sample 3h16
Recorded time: 10h21
